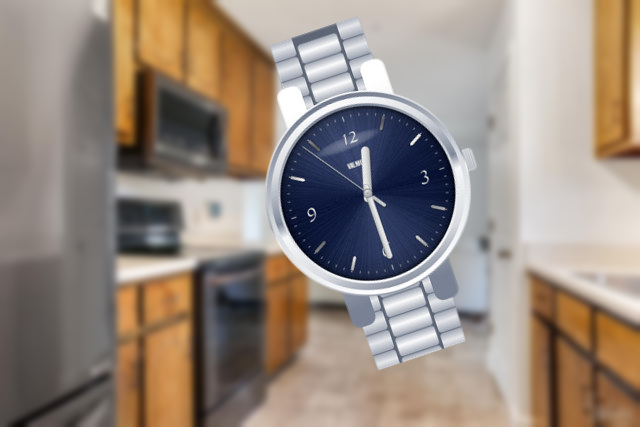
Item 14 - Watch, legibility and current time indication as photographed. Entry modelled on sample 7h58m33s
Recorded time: 12h29m54s
